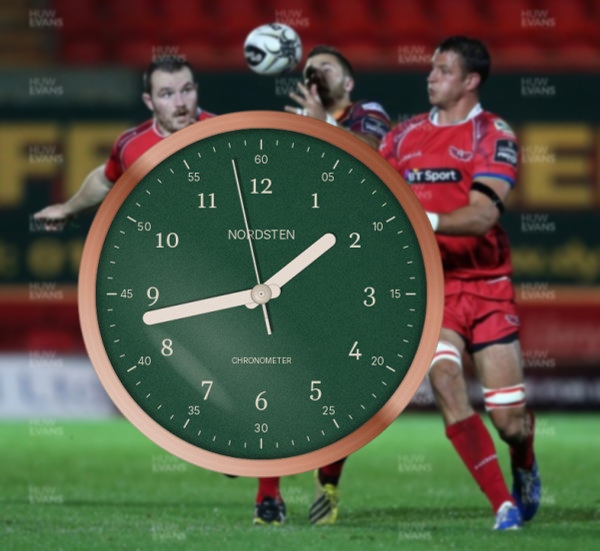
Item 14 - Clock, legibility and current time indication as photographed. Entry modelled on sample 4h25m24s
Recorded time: 1h42m58s
